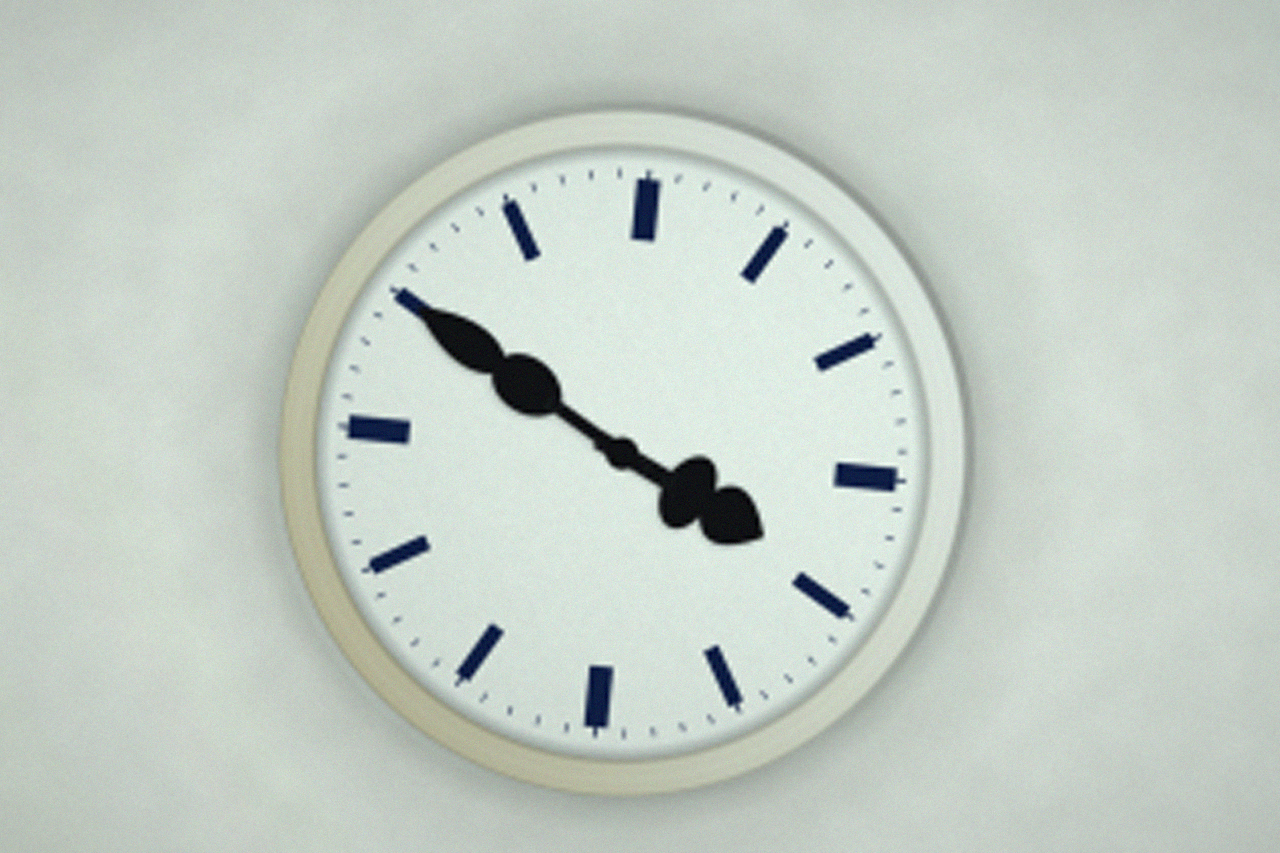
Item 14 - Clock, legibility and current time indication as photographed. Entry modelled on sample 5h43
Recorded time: 3h50
